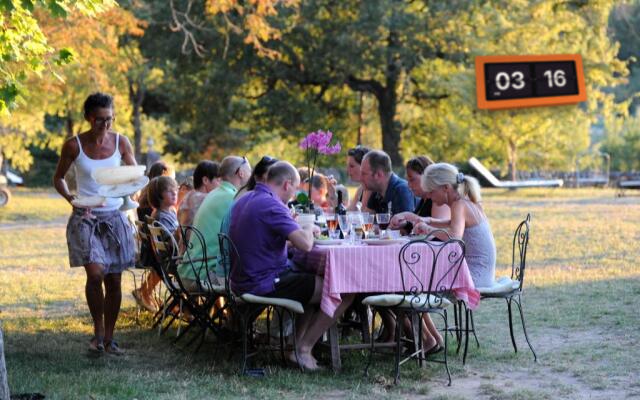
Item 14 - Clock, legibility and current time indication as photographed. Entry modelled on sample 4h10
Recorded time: 3h16
